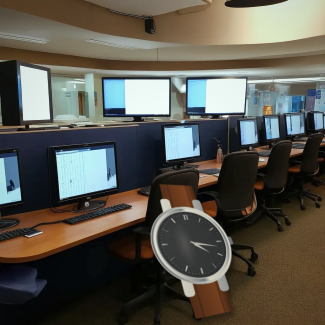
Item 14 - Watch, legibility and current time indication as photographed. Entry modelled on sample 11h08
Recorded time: 4h17
